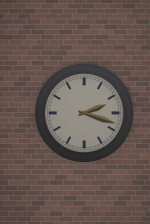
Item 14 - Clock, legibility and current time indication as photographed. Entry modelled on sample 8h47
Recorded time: 2h18
